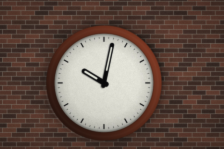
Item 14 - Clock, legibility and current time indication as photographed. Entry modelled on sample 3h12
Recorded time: 10h02
